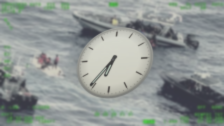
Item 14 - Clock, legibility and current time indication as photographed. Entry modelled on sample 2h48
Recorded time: 6h36
